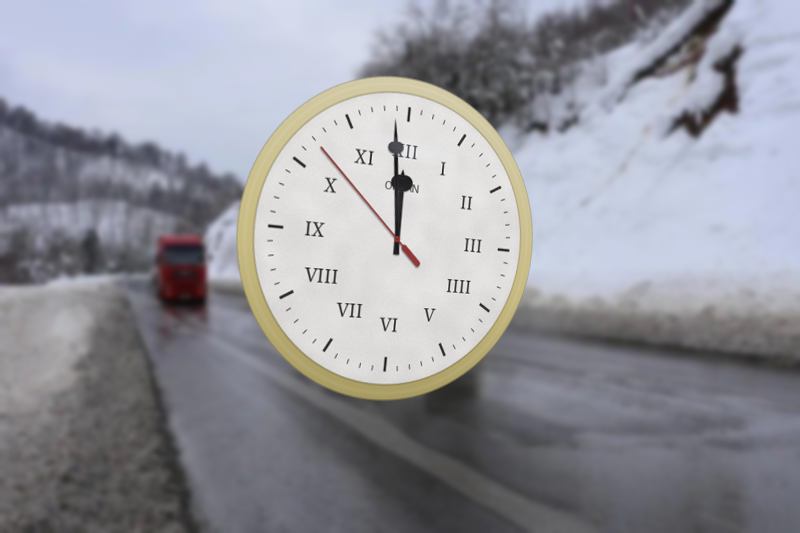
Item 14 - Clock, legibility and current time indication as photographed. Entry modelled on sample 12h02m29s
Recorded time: 11h58m52s
